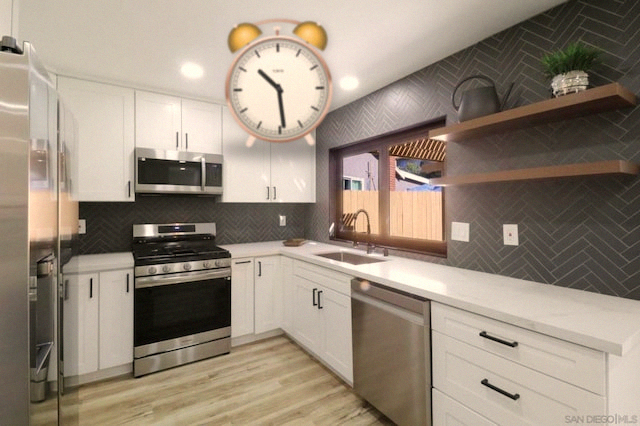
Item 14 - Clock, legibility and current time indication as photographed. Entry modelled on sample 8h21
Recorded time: 10h29
